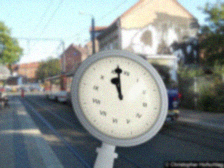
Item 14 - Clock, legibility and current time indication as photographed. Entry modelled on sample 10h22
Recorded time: 10h57
